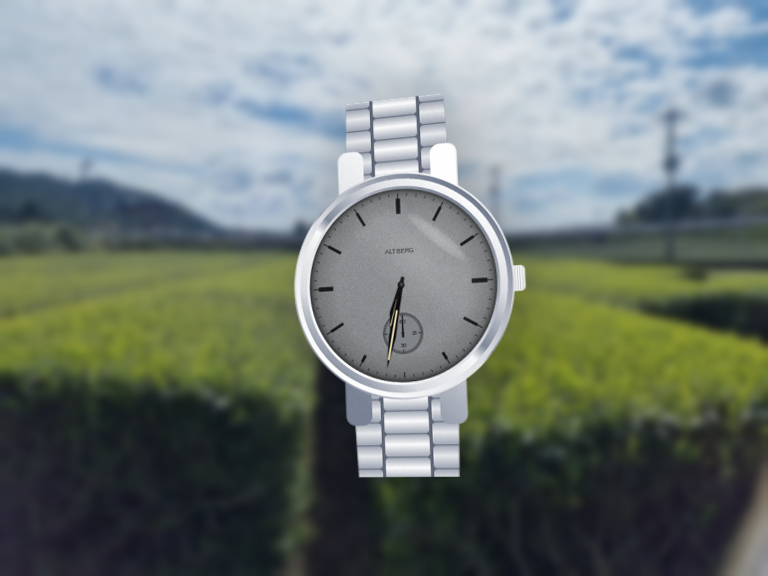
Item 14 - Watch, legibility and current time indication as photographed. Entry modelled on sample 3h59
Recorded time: 6h32
